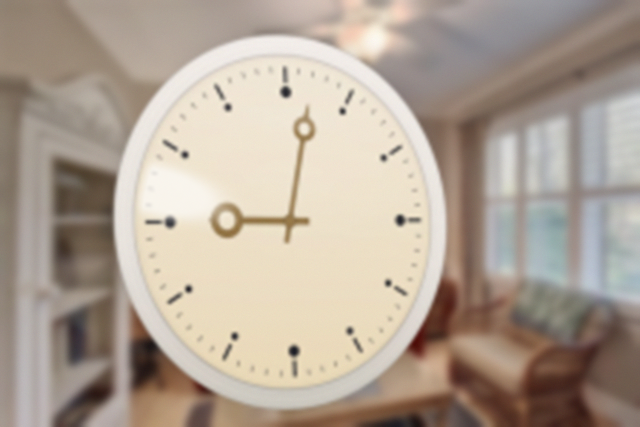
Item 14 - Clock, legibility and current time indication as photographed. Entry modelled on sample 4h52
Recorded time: 9h02
